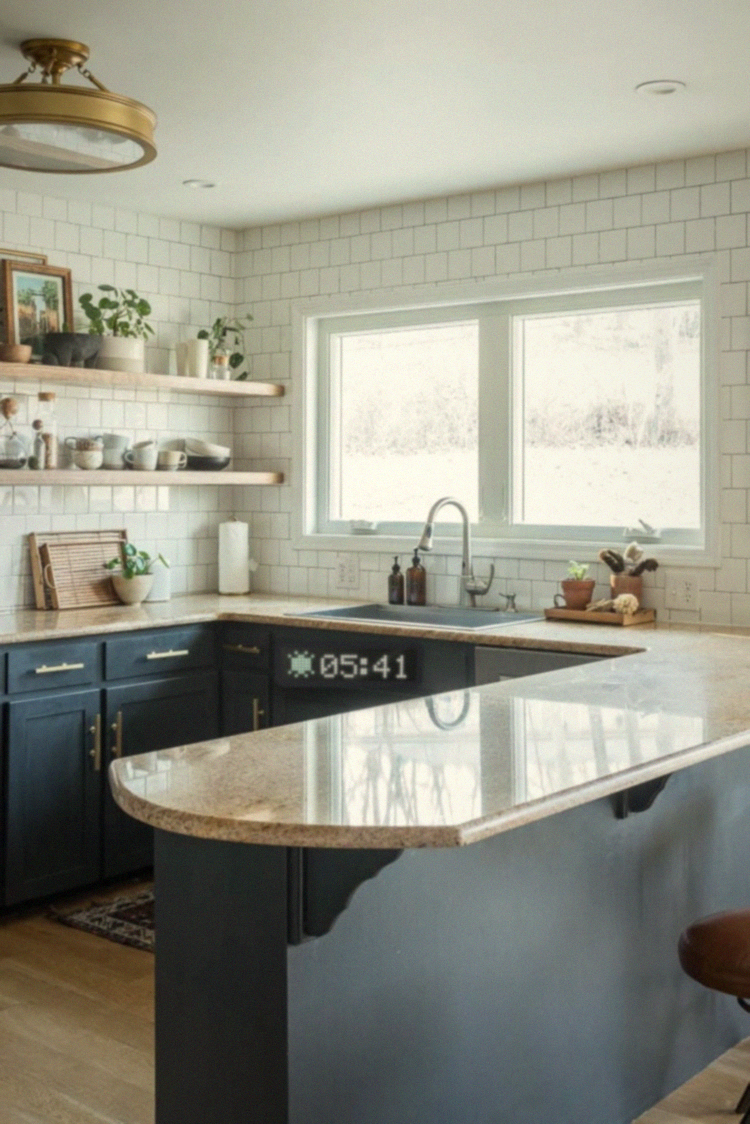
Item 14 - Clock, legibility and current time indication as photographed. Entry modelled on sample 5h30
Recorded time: 5h41
